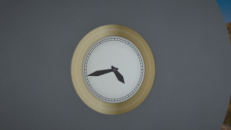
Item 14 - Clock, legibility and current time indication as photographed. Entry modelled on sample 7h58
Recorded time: 4h43
